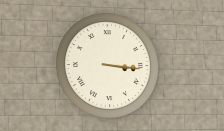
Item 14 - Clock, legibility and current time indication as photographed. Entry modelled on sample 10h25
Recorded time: 3h16
